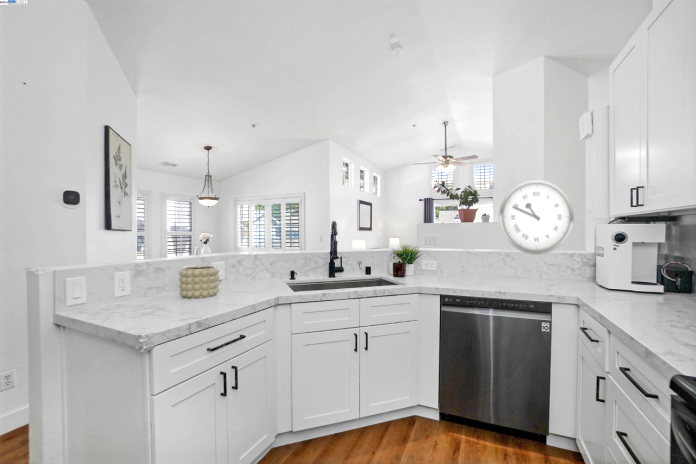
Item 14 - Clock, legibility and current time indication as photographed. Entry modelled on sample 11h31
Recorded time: 10h49
